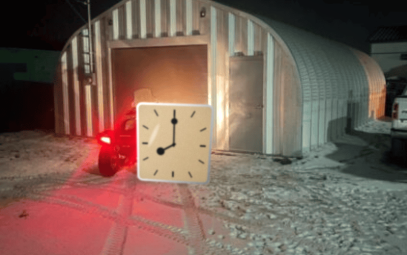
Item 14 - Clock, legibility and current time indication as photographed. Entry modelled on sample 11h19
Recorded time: 8h00
